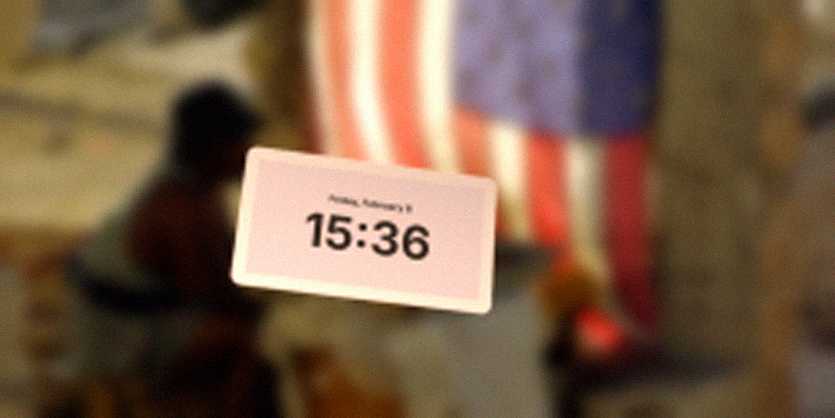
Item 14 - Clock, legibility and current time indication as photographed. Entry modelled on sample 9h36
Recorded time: 15h36
